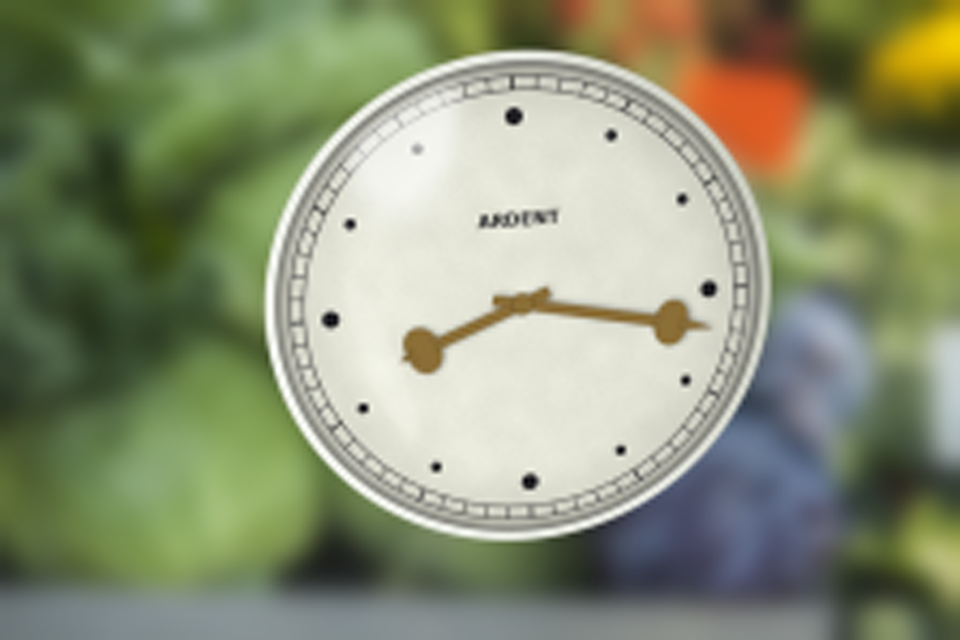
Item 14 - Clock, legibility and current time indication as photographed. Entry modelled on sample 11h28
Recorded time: 8h17
